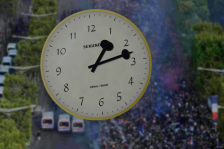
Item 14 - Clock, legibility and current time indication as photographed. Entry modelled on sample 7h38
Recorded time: 1h13
